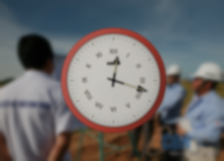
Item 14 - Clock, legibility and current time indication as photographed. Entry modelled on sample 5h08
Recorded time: 12h18
